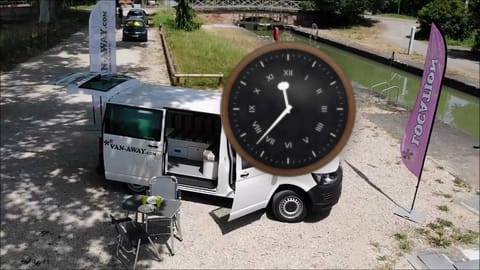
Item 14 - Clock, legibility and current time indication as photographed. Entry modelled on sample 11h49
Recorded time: 11h37
